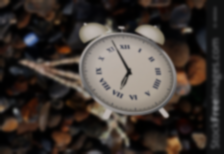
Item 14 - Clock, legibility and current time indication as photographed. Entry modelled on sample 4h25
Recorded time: 6h57
